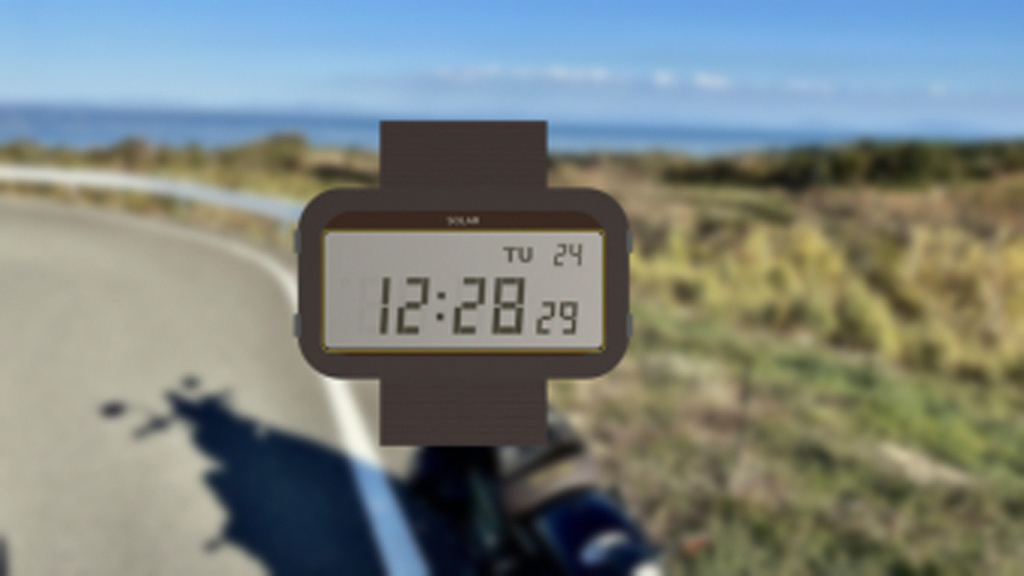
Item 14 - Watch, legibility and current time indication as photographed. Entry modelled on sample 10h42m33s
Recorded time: 12h28m29s
